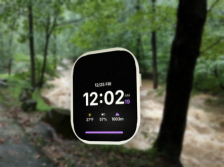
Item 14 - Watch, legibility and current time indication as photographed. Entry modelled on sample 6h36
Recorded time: 12h02
